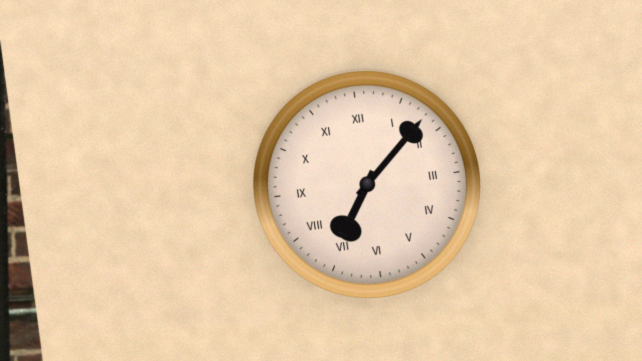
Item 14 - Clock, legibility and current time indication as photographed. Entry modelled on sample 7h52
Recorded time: 7h08
